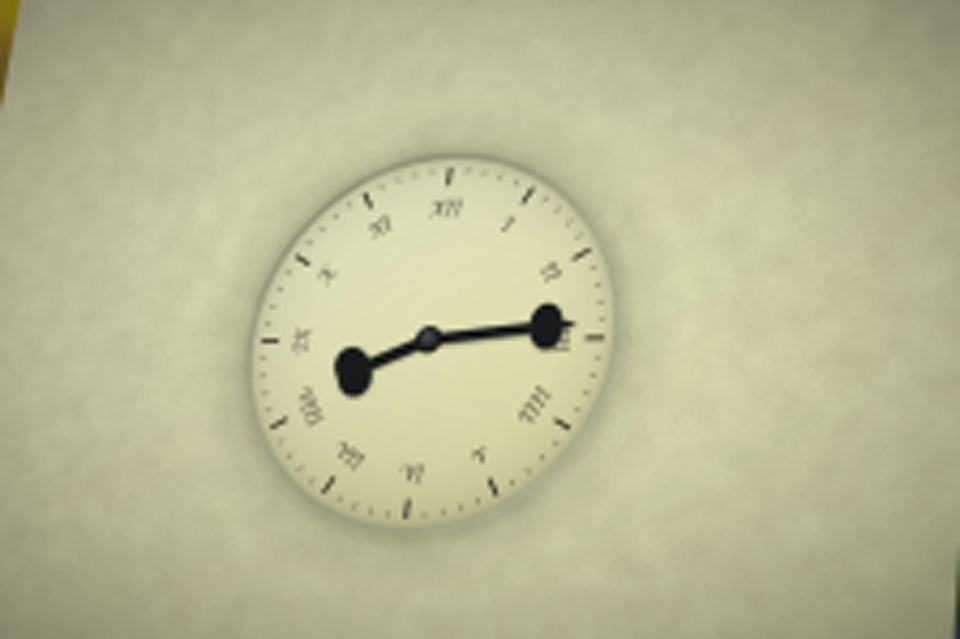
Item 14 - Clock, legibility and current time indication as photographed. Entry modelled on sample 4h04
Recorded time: 8h14
